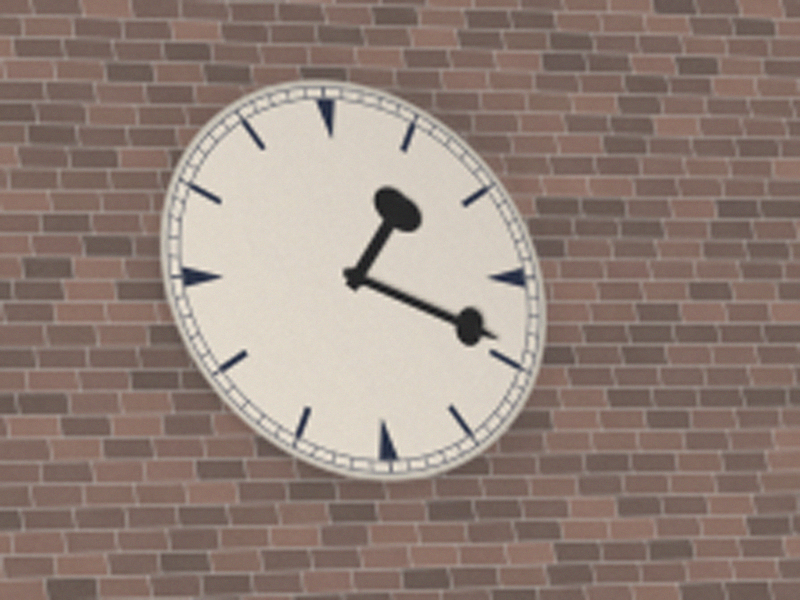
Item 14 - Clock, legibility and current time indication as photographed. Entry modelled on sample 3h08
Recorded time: 1h19
